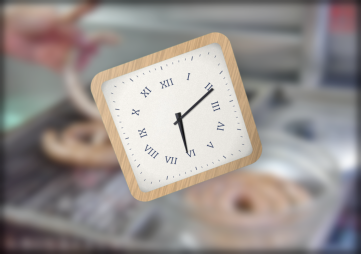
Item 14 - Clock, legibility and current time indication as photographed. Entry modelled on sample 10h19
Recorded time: 6h11
